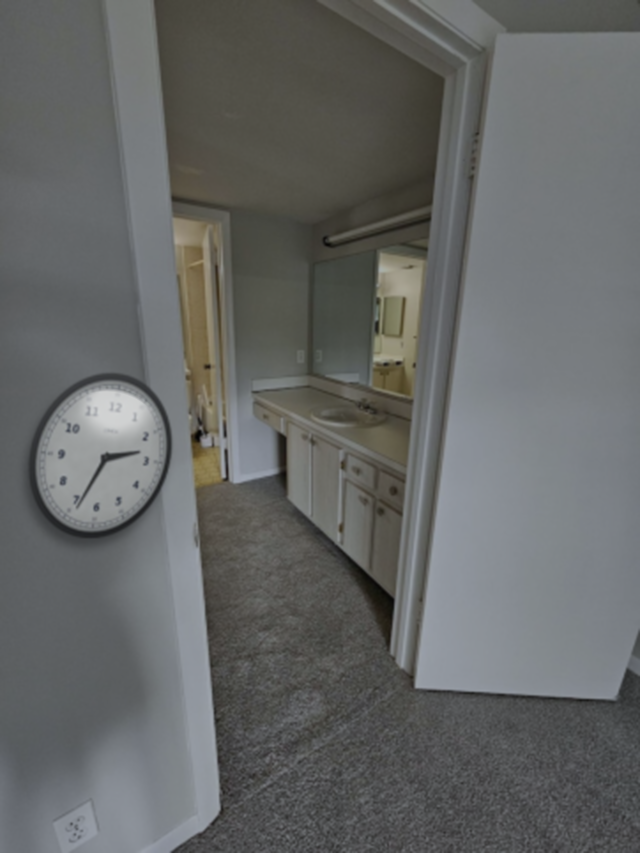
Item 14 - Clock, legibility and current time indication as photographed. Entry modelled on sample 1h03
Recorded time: 2h34
